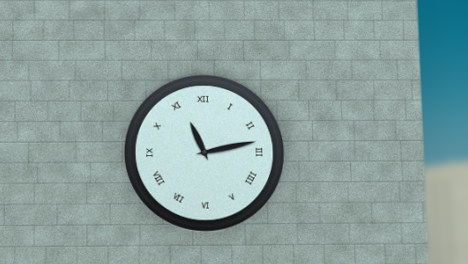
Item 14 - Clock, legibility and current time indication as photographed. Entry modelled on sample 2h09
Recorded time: 11h13
